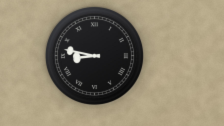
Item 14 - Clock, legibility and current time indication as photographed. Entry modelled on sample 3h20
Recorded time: 8h47
